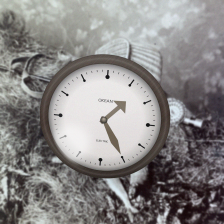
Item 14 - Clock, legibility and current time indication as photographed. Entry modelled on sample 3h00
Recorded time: 1h25
